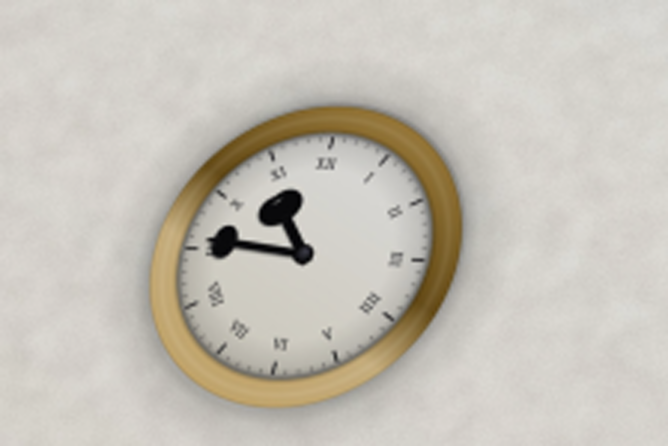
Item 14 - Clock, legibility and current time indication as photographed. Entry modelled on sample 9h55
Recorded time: 10h46
